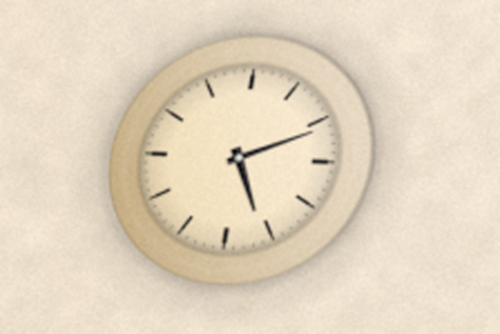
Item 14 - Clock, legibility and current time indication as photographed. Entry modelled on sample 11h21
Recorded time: 5h11
